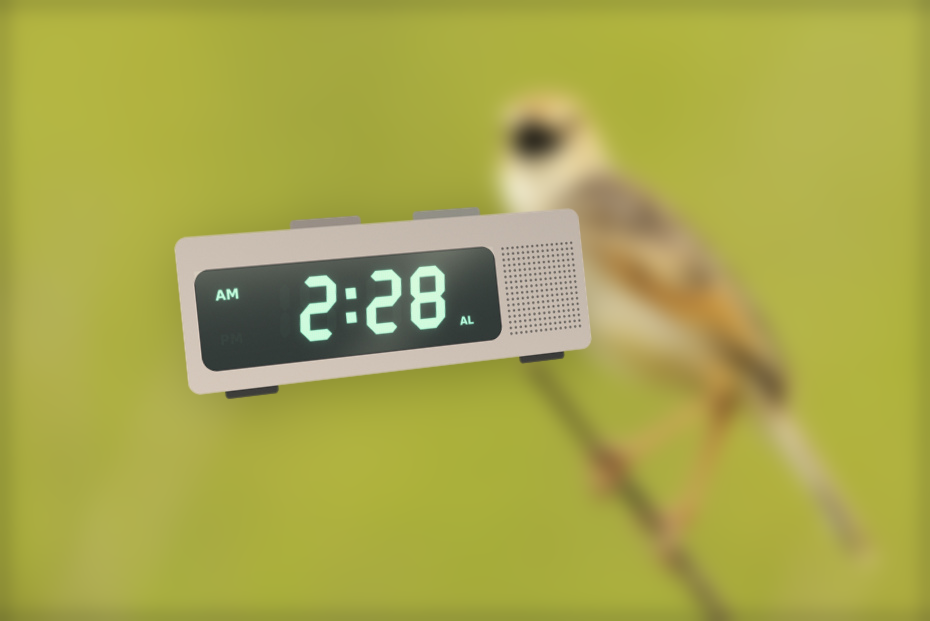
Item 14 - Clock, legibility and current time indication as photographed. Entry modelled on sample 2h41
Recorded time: 2h28
